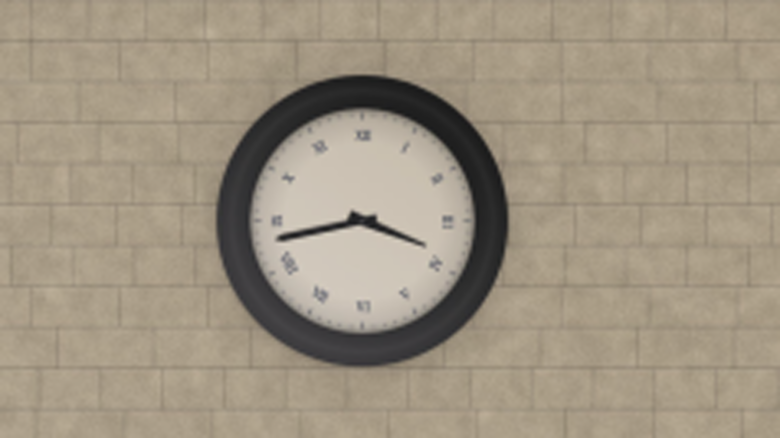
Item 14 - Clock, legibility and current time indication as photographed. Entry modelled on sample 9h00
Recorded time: 3h43
